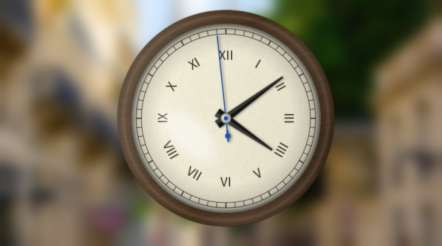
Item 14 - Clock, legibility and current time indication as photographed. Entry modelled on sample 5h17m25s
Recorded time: 4h08m59s
